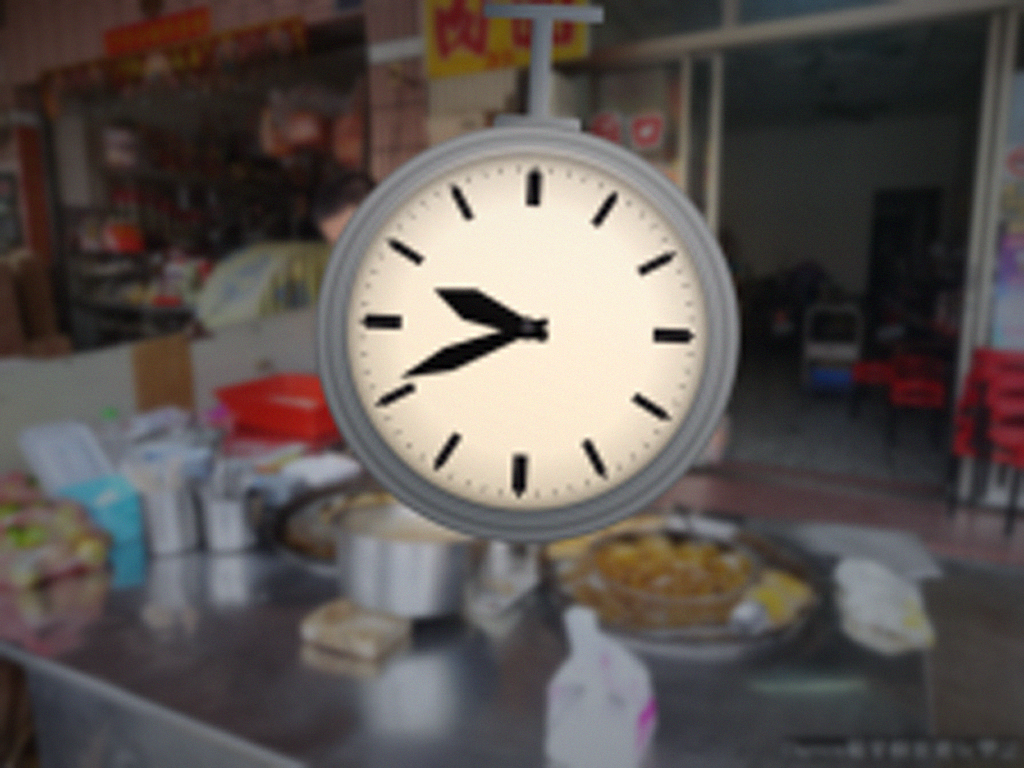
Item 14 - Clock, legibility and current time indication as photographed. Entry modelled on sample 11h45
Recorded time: 9h41
